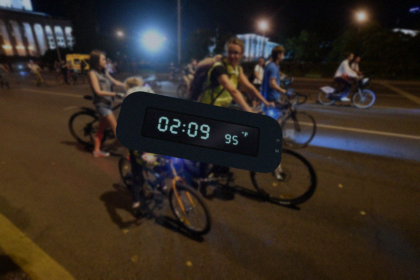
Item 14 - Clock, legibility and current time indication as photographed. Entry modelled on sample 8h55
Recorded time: 2h09
